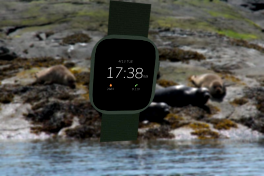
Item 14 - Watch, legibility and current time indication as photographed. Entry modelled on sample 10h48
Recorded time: 17h38
